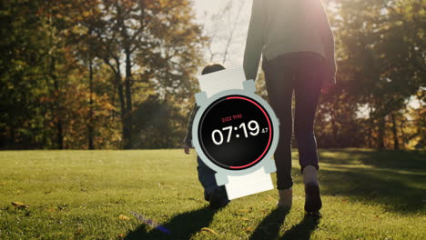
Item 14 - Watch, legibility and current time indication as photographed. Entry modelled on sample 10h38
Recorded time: 7h19
